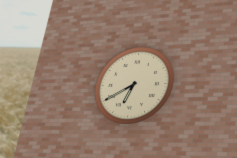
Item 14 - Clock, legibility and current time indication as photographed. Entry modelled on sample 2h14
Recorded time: 6h40
